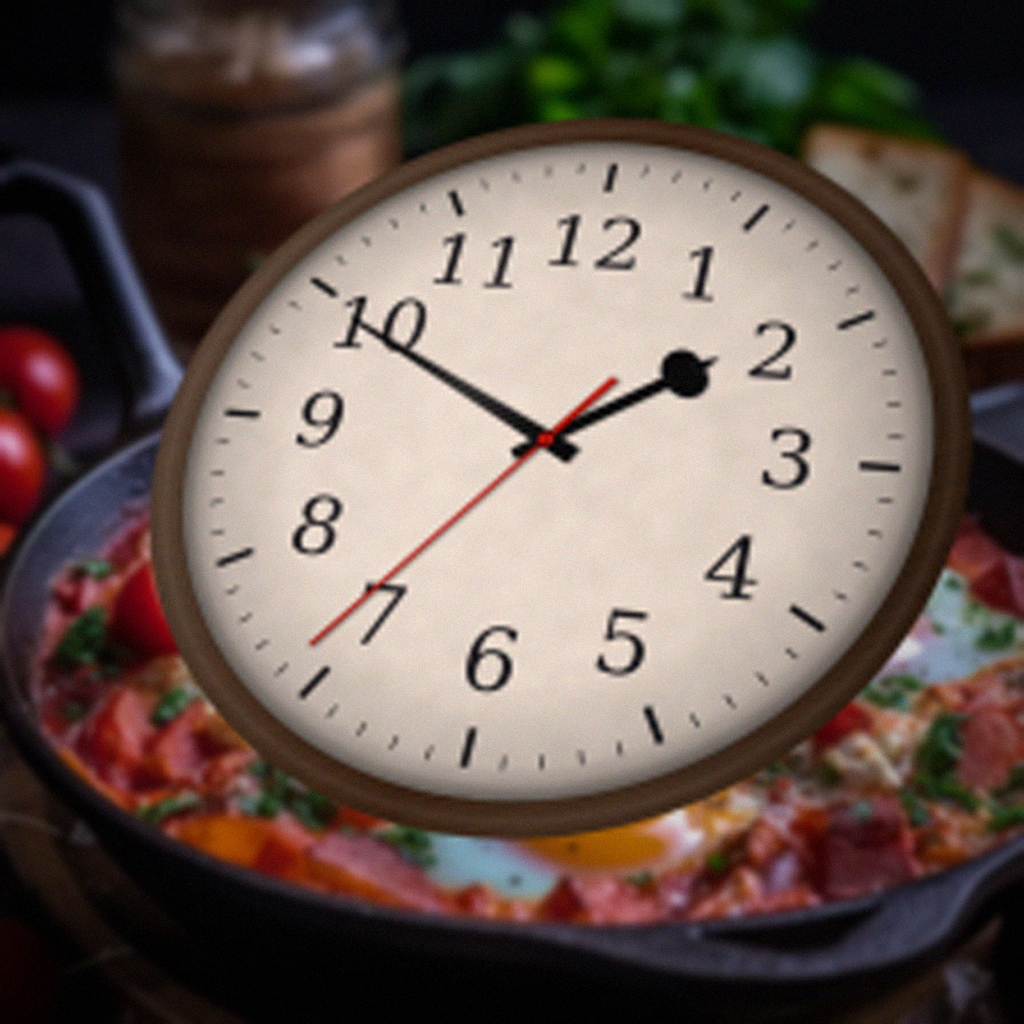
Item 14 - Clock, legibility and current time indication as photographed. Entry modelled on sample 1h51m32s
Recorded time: 1h49m36s
